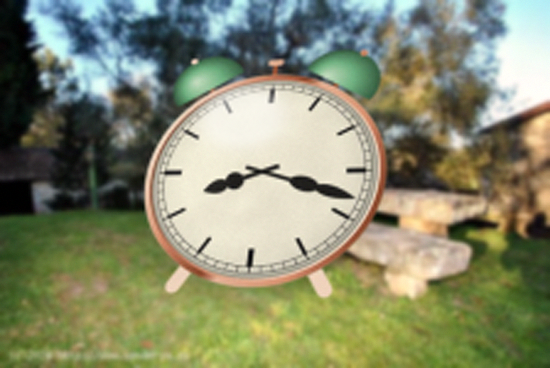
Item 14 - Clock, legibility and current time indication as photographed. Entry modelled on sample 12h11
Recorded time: 8h18
